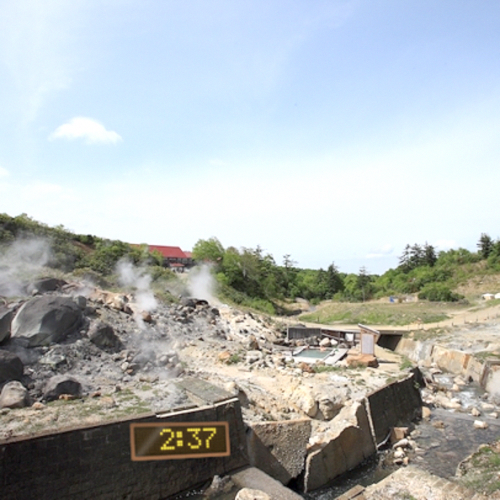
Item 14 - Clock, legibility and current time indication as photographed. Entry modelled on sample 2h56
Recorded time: 2h37
